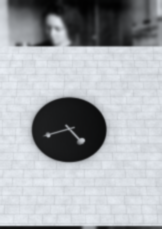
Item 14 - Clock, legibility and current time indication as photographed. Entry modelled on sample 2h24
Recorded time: 4h42
